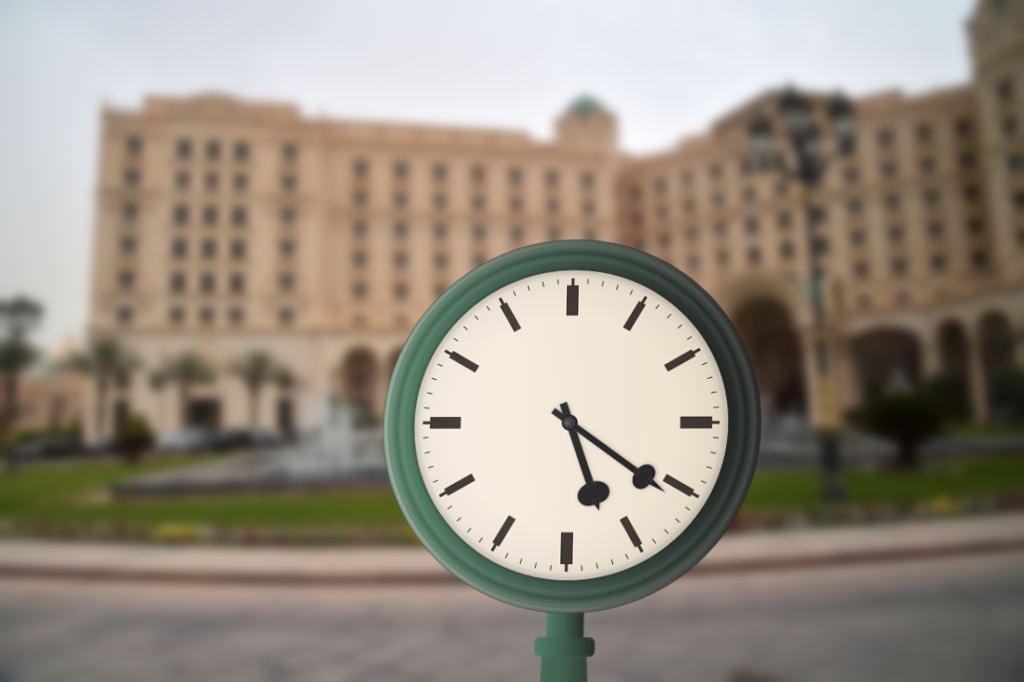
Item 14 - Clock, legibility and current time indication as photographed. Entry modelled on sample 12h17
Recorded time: 5h21
